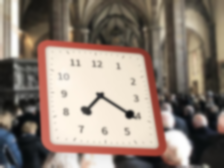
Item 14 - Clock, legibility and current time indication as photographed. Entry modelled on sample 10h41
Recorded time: 7h21
